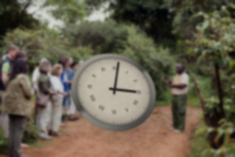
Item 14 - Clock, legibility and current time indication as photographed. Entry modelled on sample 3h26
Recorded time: 3h01
